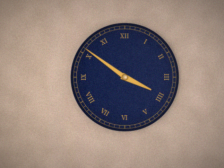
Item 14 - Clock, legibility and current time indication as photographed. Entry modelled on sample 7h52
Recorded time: 3h51
